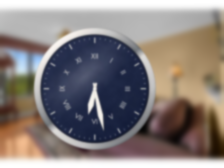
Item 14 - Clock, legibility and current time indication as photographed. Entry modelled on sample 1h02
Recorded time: 6h28
